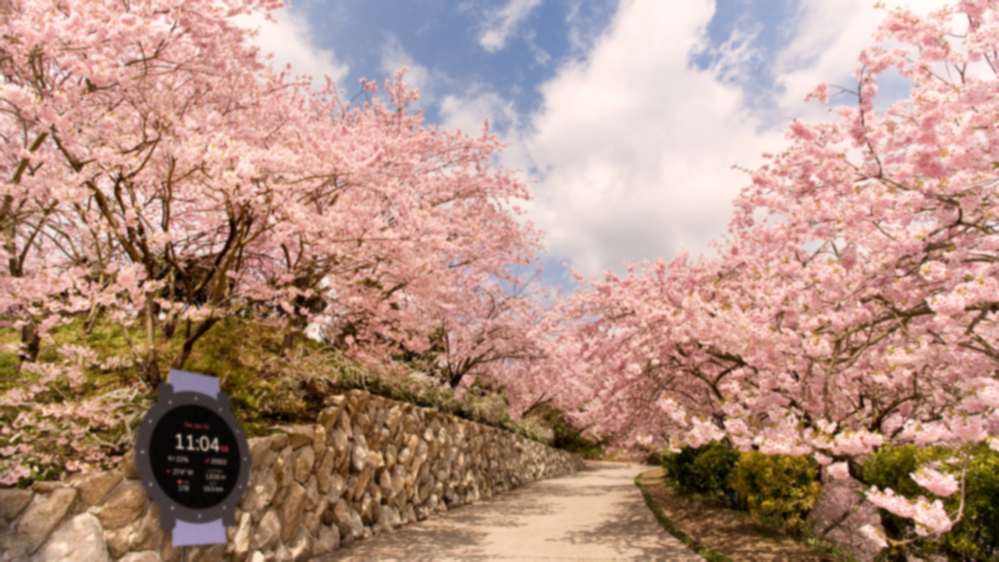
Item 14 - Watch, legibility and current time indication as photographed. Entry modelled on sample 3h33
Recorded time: 11h04
